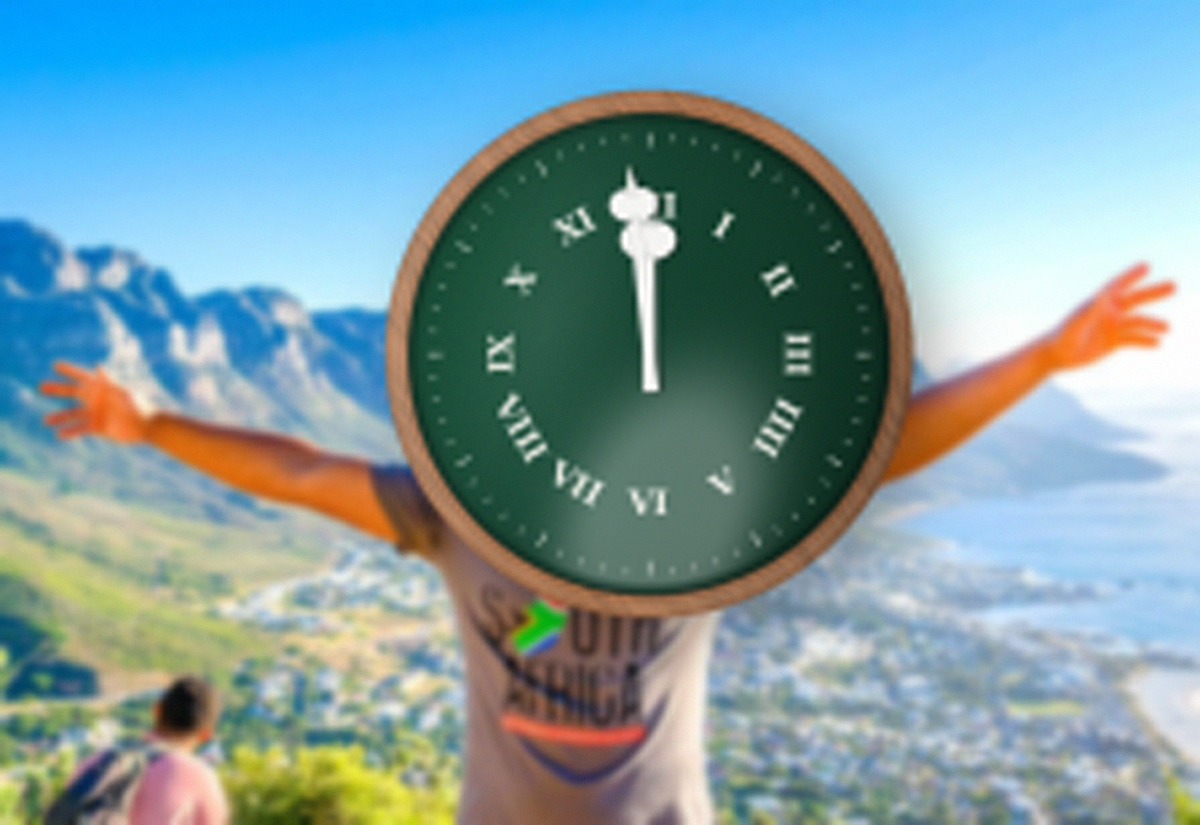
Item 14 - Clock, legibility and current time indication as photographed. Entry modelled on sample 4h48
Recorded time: 11h59
